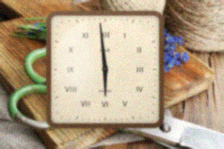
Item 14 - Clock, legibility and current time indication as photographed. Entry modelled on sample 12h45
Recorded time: 5h59
